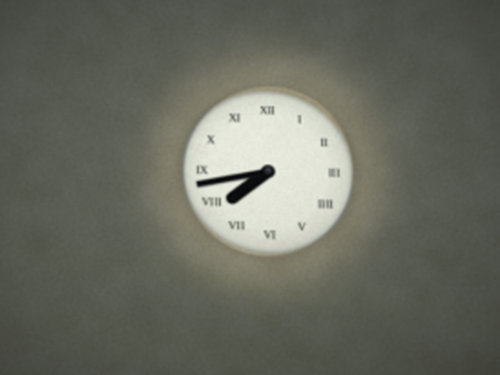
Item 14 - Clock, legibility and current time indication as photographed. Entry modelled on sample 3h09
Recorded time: 7h43
